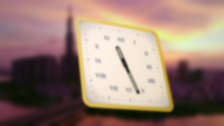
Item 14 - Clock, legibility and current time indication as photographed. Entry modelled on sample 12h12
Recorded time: 11h27
